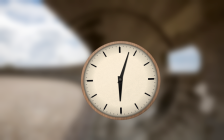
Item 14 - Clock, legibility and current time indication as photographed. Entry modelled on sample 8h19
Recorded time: 6h03
